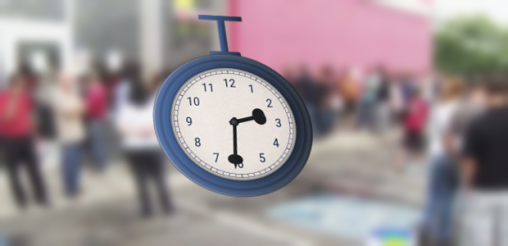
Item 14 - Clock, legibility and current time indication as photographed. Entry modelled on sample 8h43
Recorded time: 2h31
